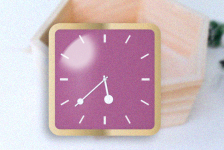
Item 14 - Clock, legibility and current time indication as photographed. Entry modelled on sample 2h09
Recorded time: 5h38
